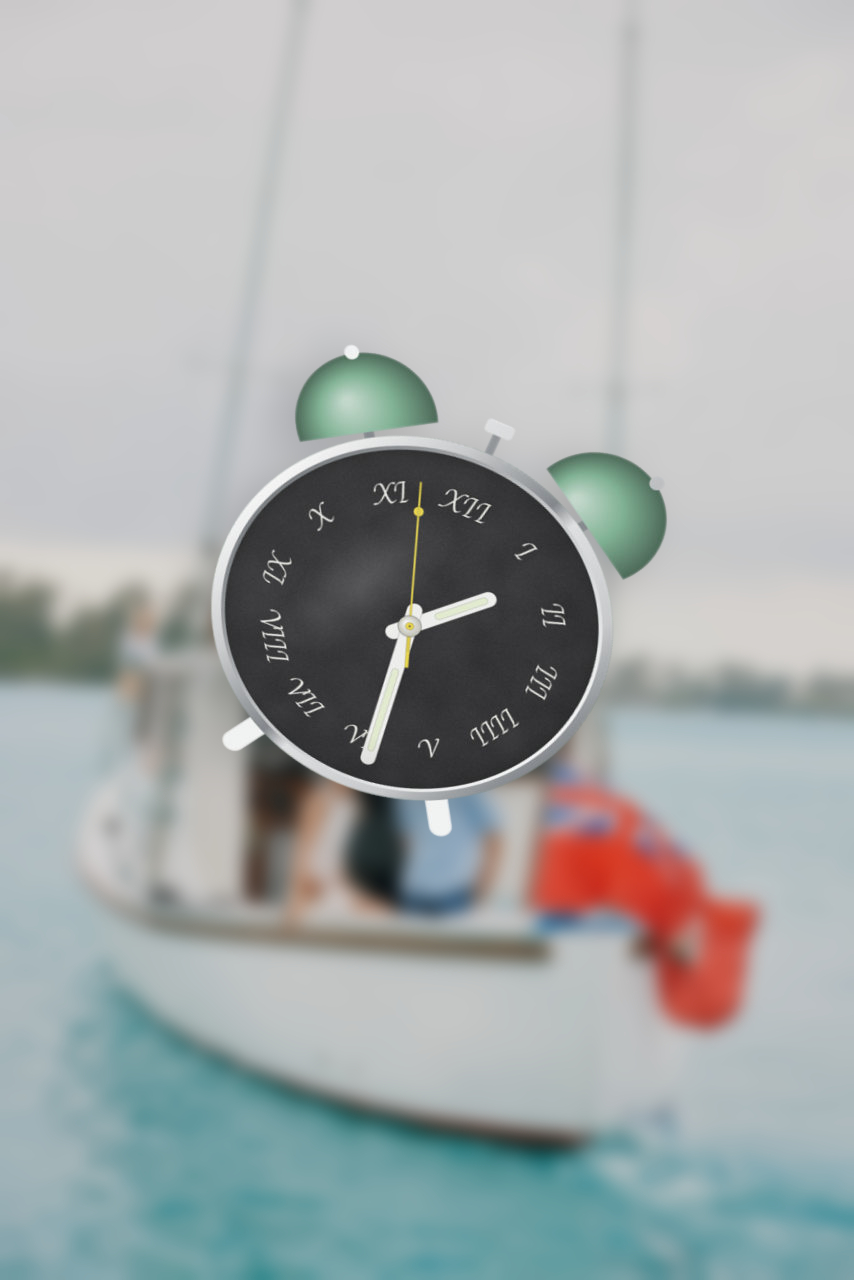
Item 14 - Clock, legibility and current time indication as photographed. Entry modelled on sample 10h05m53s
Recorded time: 1h28m57s
